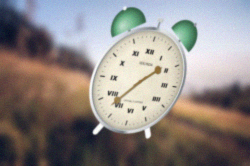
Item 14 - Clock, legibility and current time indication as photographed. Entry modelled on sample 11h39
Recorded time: 1h37
